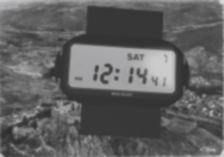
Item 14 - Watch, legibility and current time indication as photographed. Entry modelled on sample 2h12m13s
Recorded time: 12h14m41s
